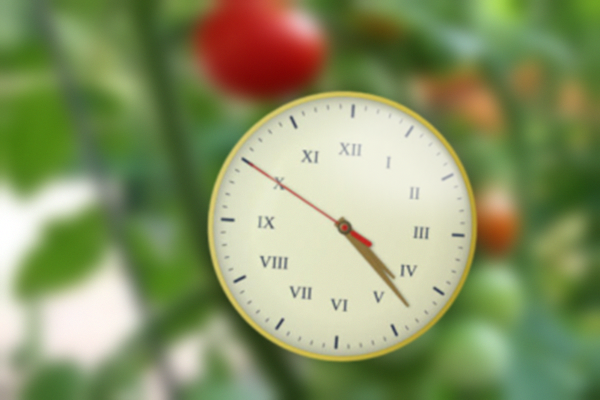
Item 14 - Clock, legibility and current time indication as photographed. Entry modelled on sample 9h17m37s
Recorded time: 4h22m50s
